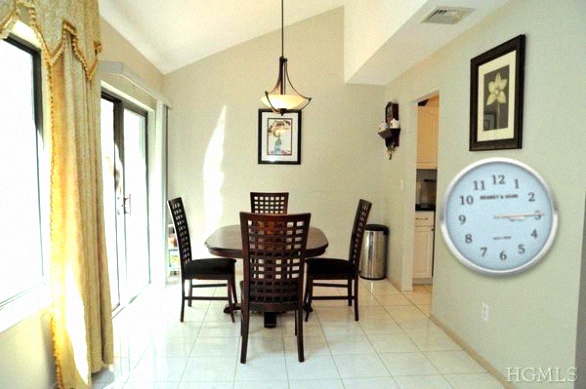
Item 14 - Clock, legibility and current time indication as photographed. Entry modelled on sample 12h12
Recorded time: 3h15
